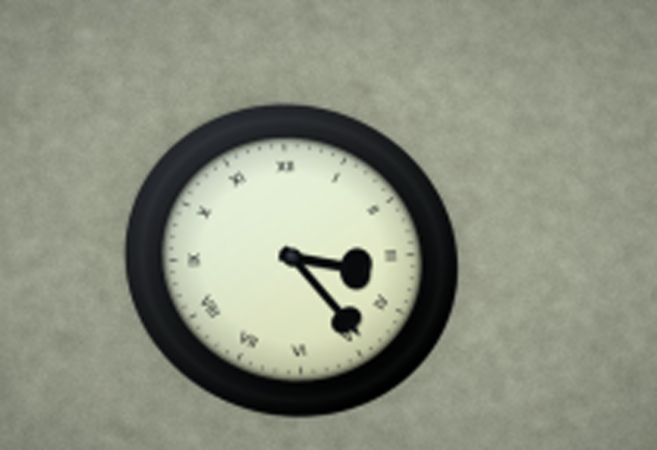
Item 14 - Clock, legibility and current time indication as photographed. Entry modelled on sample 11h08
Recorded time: 3h24
